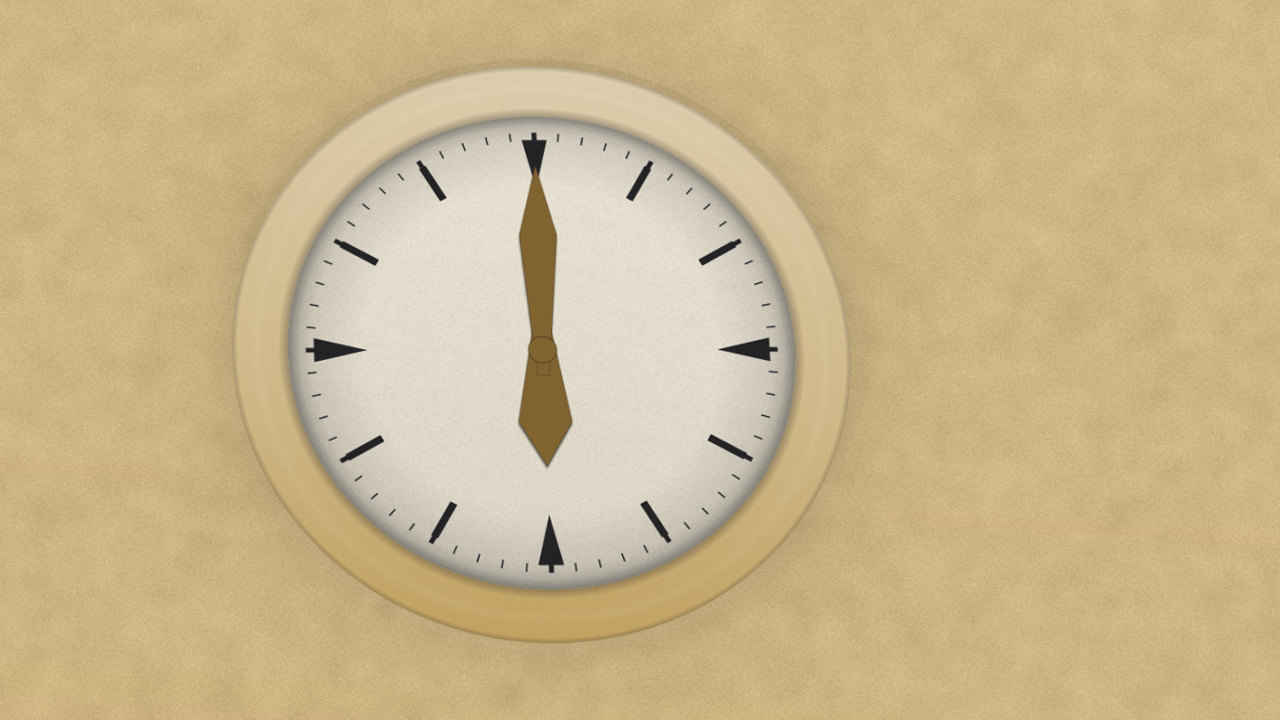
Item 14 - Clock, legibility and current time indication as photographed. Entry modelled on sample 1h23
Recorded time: 6h00
